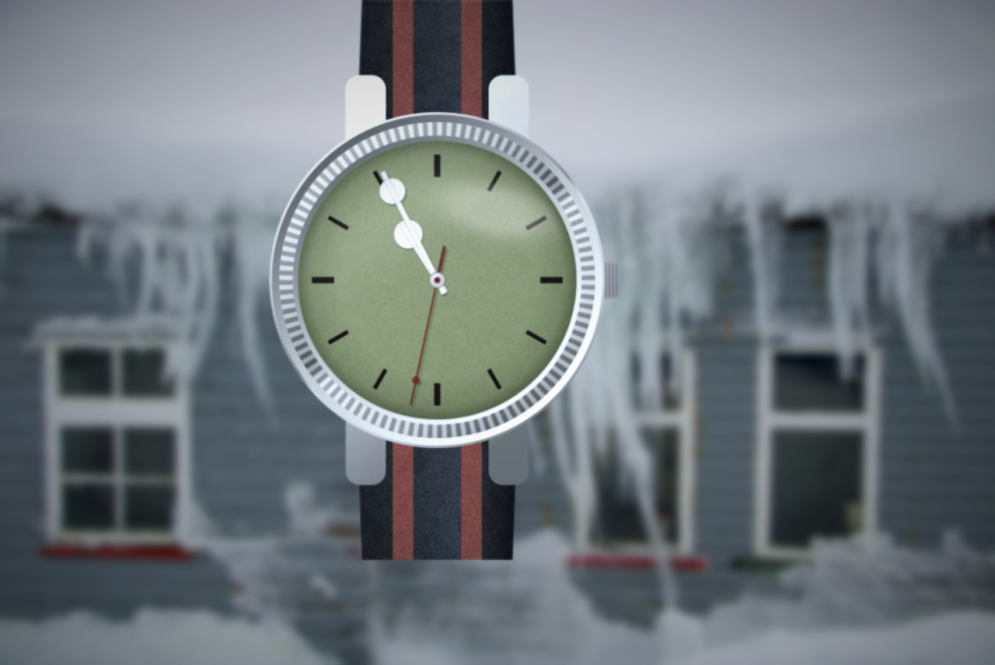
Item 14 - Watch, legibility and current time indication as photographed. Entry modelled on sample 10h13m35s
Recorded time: 10h55m32s
